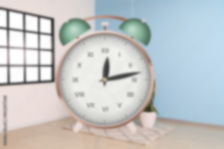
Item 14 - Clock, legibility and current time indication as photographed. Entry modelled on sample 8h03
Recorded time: 12h13
